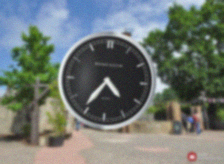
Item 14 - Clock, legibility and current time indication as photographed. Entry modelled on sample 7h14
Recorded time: 4h36
